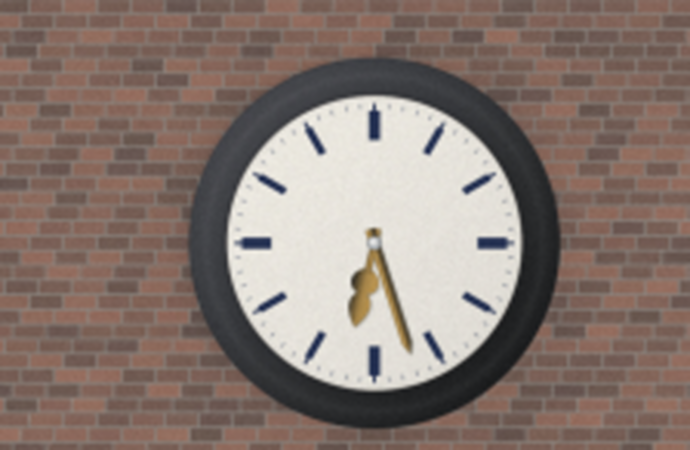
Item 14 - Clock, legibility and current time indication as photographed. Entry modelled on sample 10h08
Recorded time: 6h27
